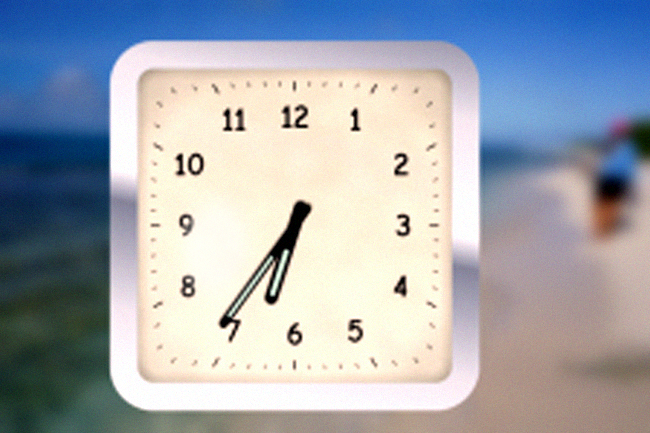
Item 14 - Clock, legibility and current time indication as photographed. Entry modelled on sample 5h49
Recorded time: 6h36
